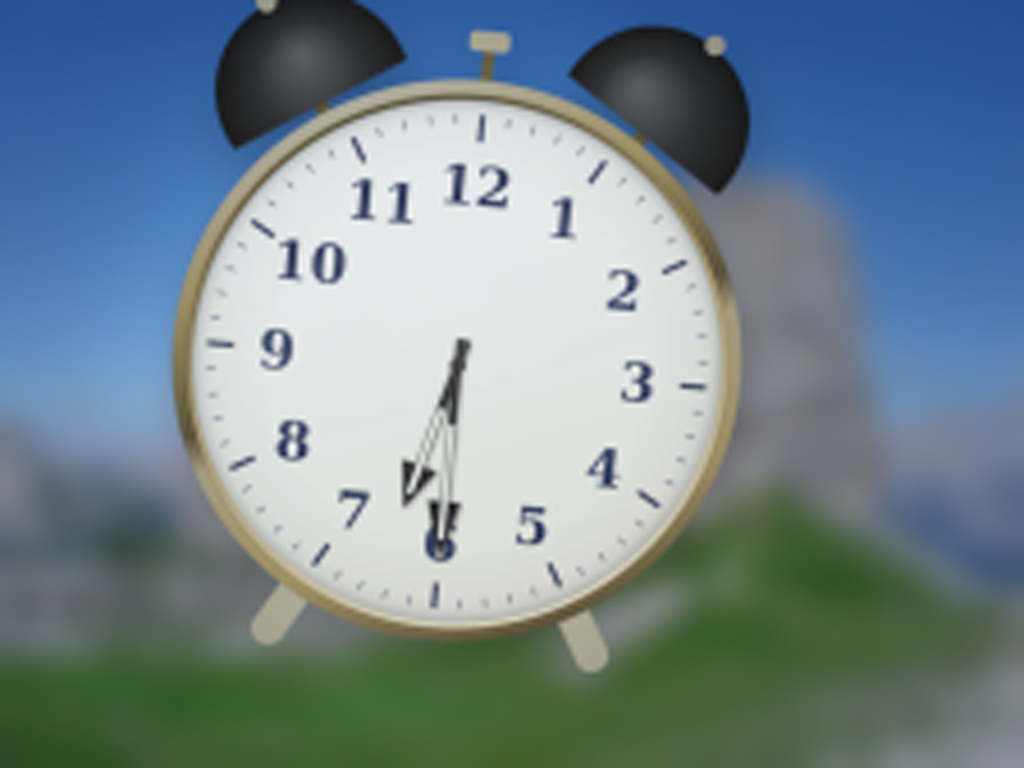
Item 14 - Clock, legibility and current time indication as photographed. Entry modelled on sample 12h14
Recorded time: 6h30
